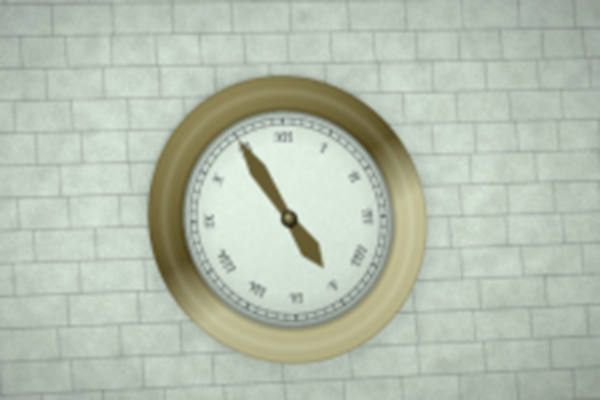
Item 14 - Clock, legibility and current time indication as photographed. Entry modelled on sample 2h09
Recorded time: 4h55
